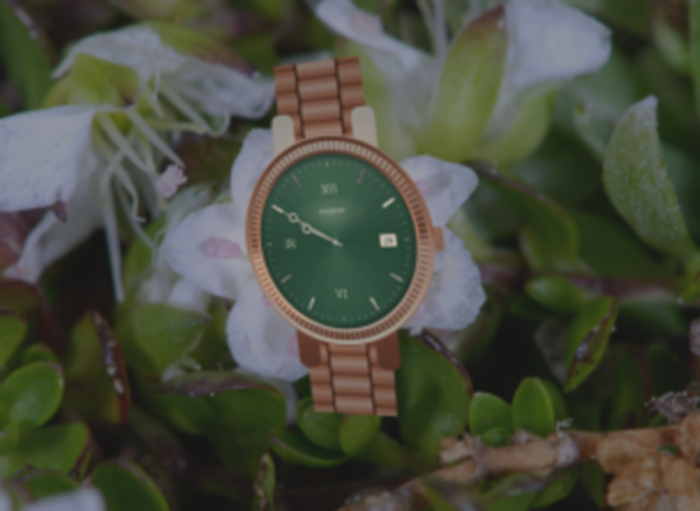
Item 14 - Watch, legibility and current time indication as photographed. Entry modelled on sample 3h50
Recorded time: 9h50
